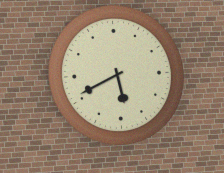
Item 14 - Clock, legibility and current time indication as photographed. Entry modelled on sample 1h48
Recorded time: 5h41
